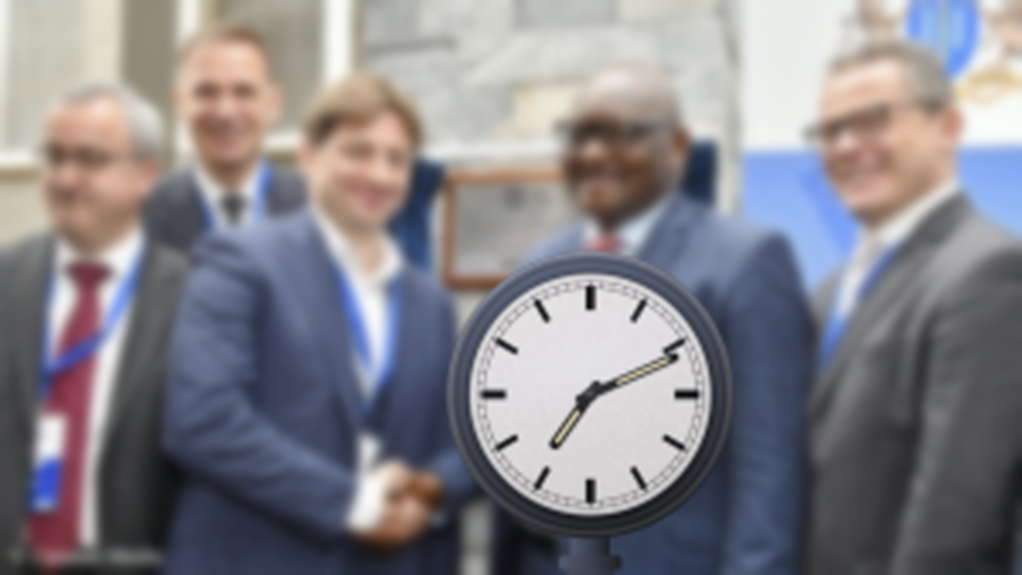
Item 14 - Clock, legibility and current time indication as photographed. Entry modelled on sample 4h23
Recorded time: 7h11
